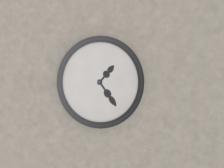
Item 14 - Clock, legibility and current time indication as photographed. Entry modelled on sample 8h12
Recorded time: 1h24
